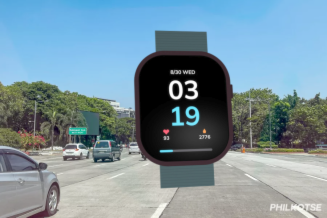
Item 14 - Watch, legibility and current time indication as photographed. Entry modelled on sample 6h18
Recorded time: 3h19
